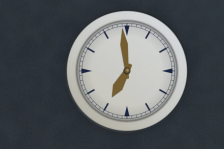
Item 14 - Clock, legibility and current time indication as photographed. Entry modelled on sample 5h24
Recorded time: 6h59
